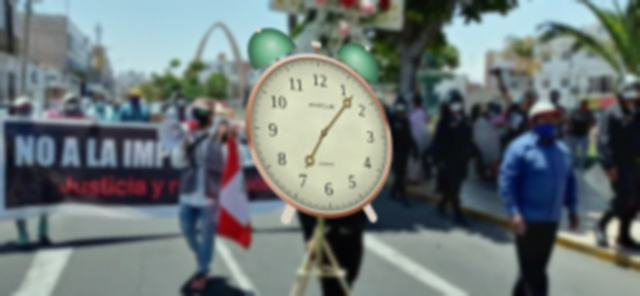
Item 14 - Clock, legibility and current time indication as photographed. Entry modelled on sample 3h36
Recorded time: 7h07
